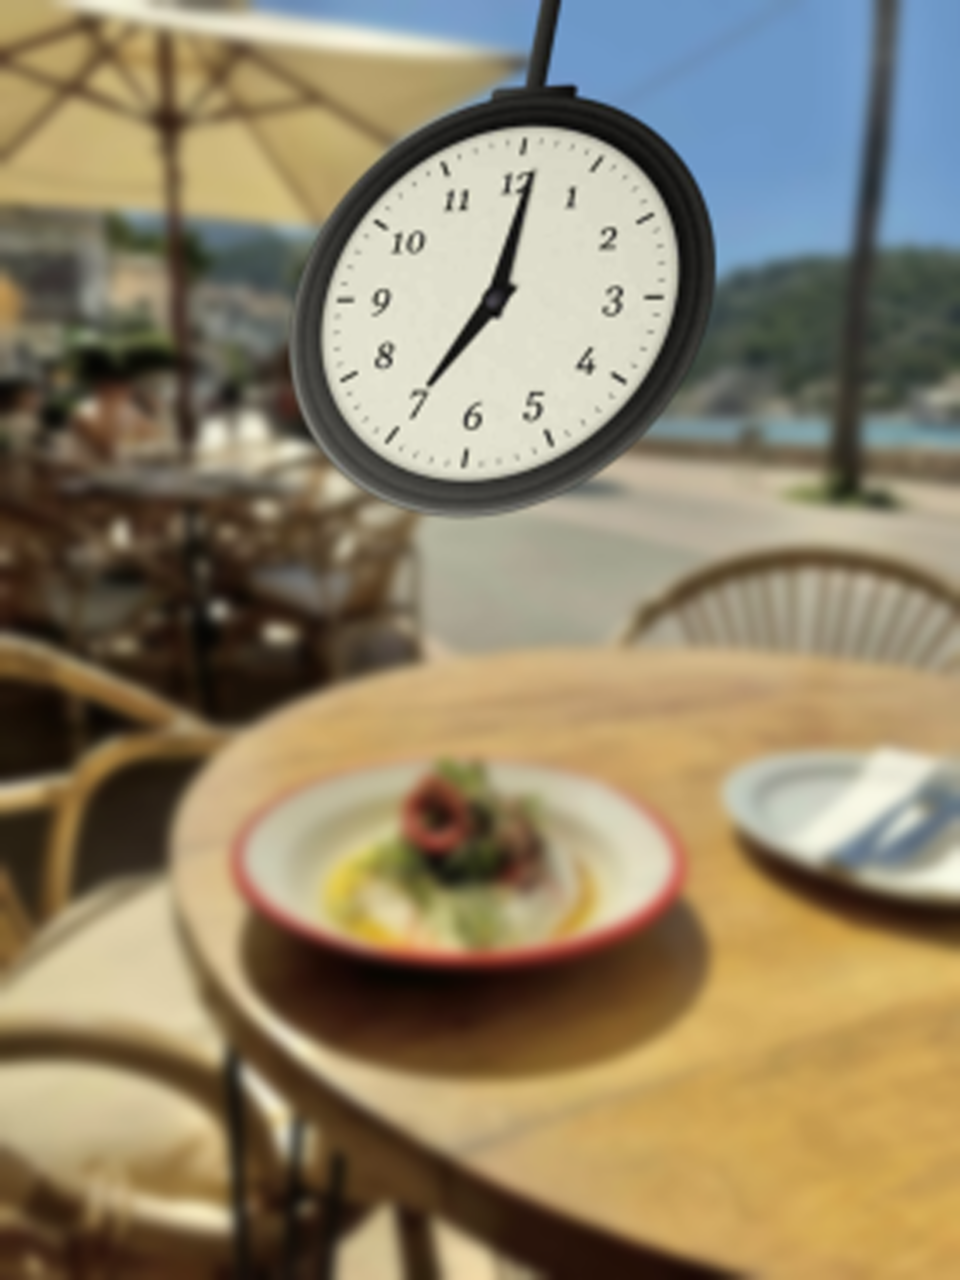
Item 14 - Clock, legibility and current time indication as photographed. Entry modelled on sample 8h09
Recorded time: 7h01
